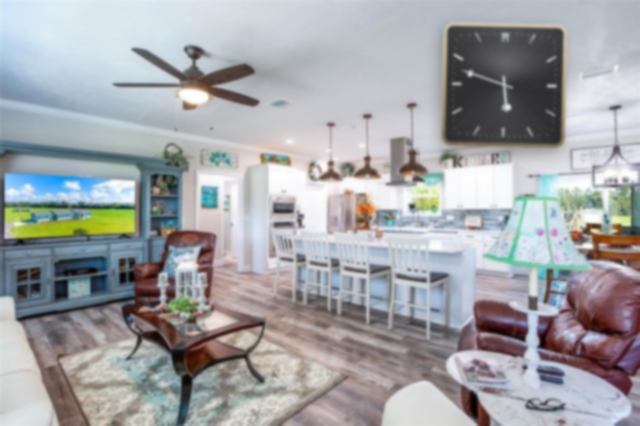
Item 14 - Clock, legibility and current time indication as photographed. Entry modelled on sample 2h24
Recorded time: 5h48
